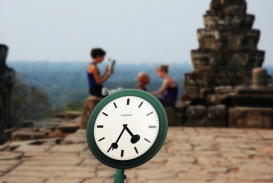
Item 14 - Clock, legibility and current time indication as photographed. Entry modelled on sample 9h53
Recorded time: 4h34
